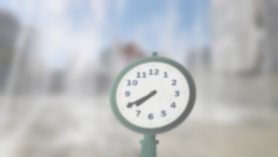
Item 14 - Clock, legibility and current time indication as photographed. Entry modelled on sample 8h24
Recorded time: 7h40
